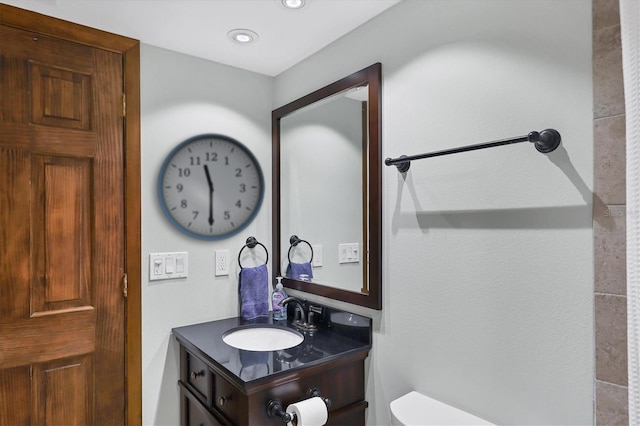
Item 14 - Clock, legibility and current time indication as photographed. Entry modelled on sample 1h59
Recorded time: 11h30
